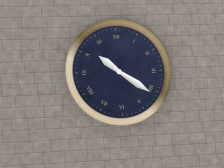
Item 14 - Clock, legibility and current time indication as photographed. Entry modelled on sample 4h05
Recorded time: 10h21
